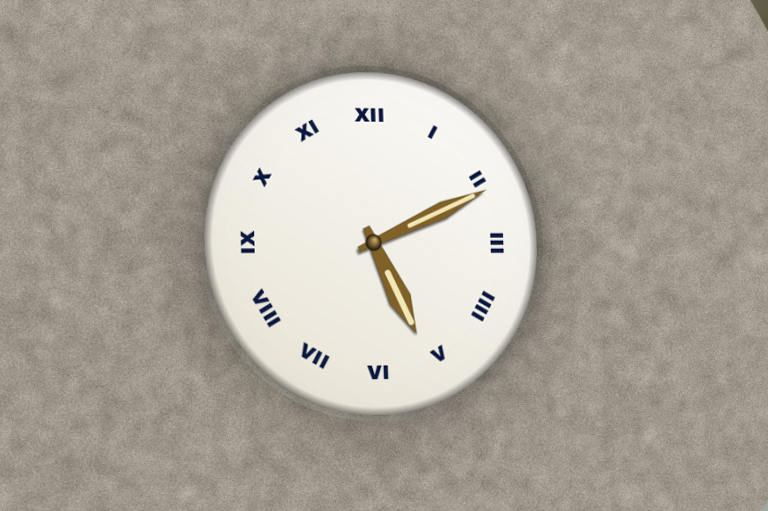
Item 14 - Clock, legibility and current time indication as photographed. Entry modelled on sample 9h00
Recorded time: 5h11
